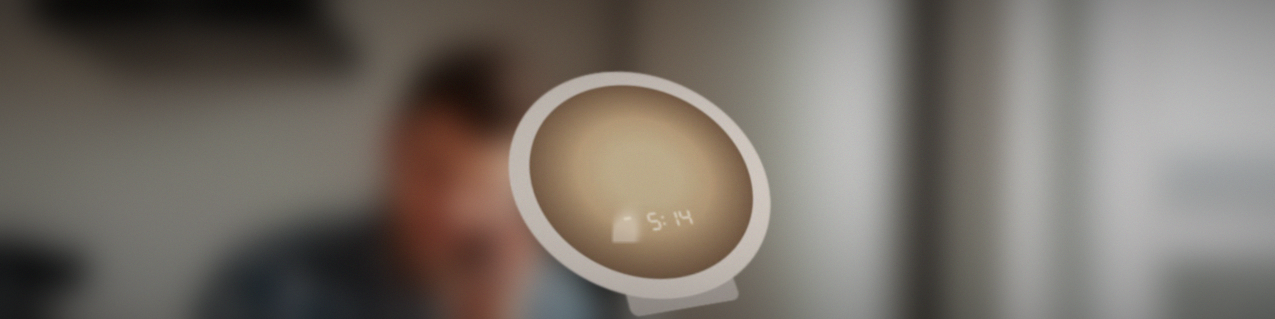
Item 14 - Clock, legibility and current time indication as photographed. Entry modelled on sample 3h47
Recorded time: 5h14
